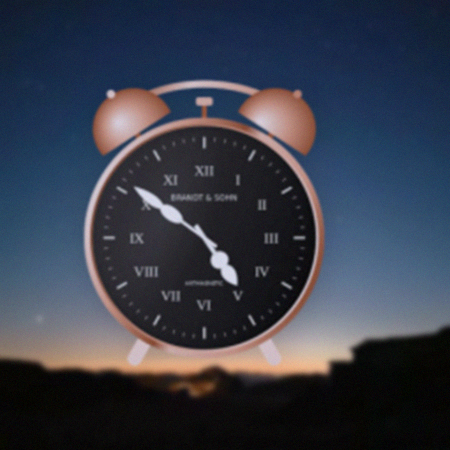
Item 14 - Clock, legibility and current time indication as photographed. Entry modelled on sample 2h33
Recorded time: 4h51
